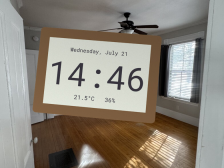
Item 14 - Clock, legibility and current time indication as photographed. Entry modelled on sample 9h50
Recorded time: 14h46
